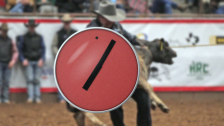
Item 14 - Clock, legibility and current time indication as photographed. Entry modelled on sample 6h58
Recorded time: 7h05
